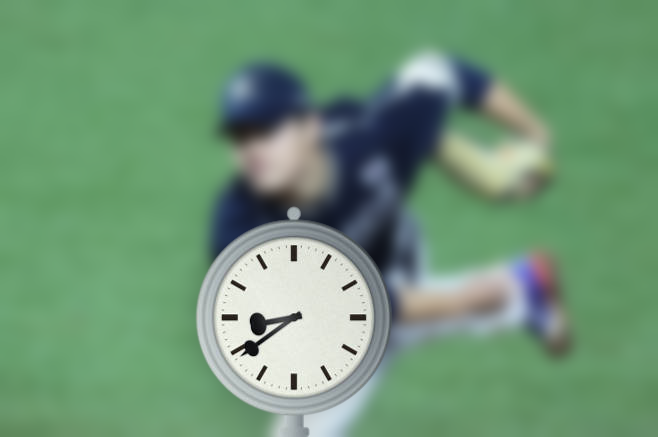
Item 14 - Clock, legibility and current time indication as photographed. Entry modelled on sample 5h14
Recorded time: 8h39
